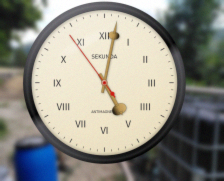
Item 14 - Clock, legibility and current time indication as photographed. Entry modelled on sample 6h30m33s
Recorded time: 5h01m54s
